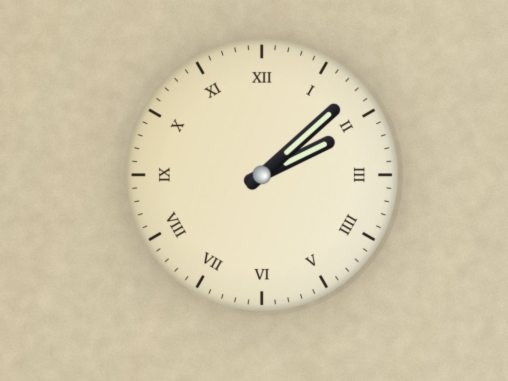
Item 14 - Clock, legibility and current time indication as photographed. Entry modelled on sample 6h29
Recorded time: 2h08
